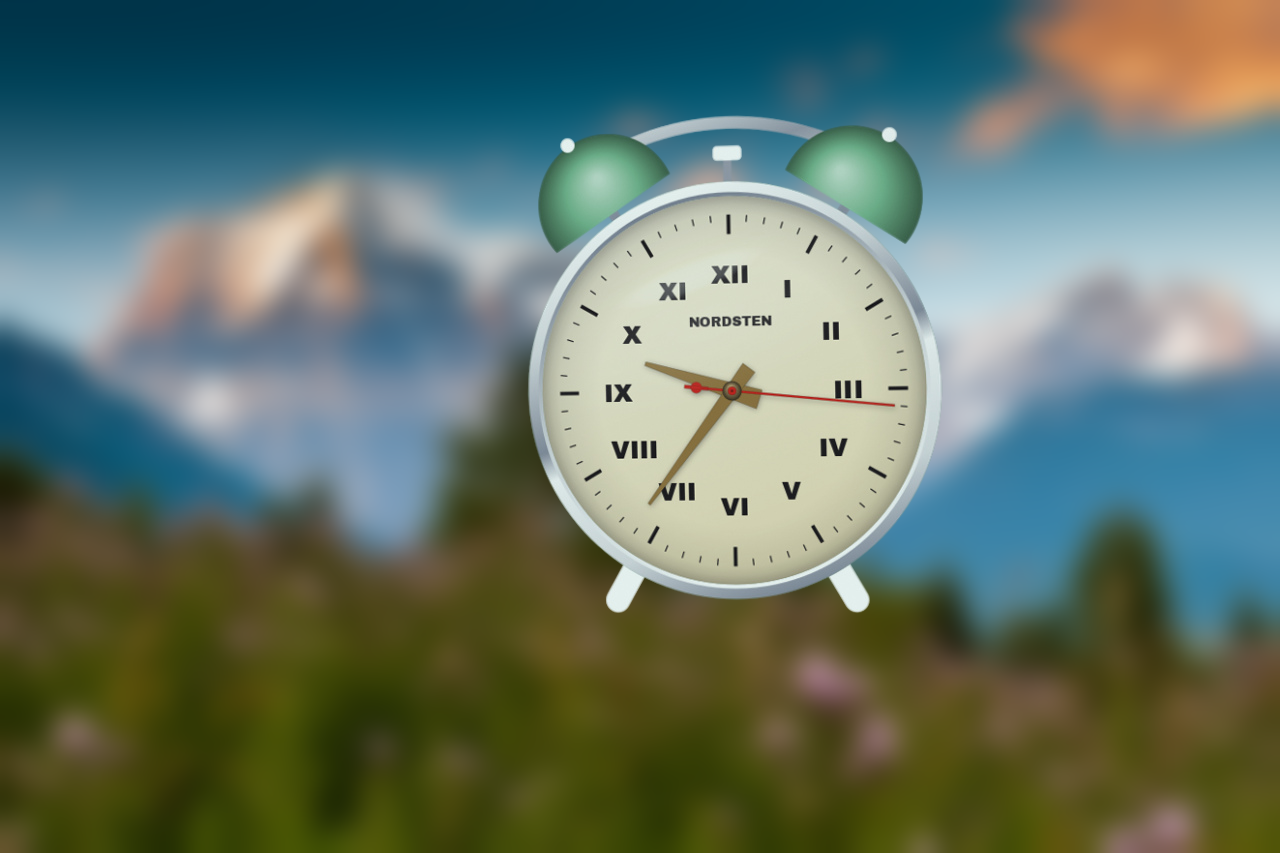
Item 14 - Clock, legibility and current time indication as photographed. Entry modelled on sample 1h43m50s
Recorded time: 9h36m16s
